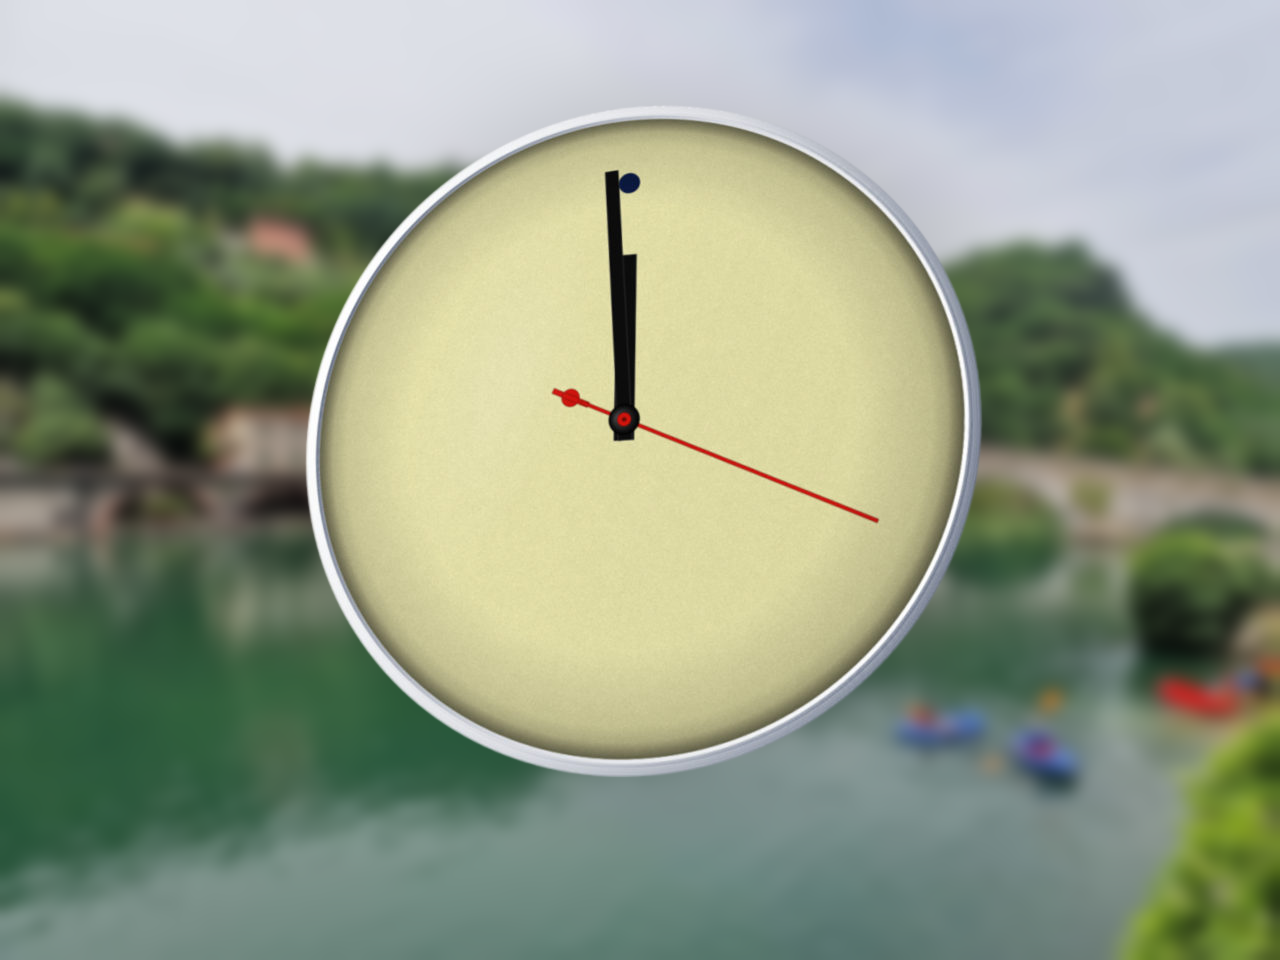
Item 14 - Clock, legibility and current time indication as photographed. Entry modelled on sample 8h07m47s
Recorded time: 11h59m19s
